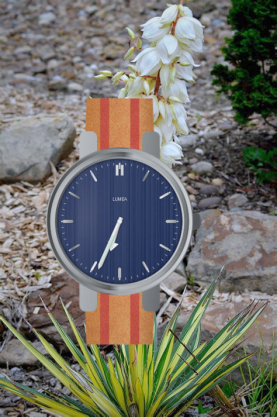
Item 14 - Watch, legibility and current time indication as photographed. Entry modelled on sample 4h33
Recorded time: 6h34
